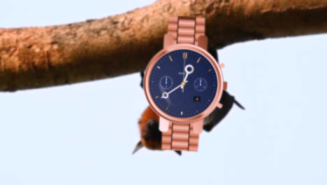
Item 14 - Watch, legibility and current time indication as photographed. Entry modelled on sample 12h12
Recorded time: 12h39
